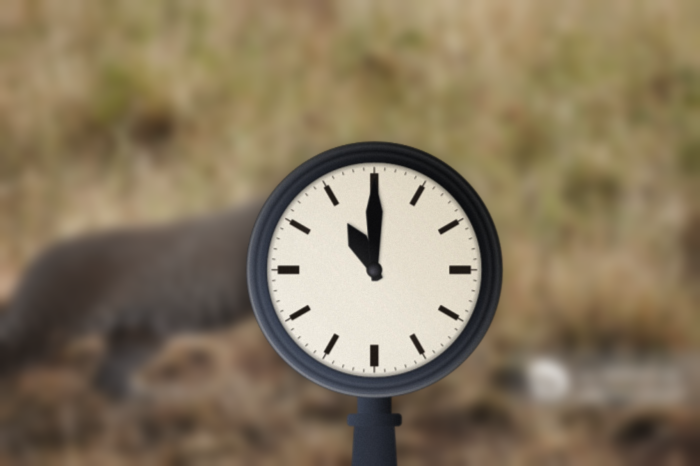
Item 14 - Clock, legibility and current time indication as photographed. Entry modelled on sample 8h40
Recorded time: 11h00
